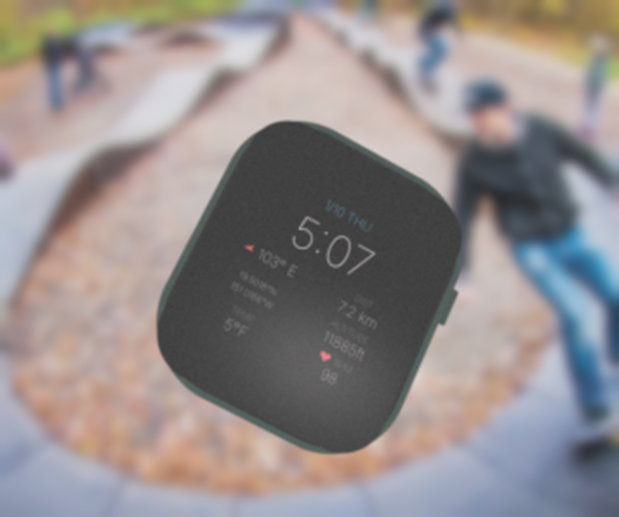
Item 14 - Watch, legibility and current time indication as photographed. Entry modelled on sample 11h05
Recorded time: 5h07
